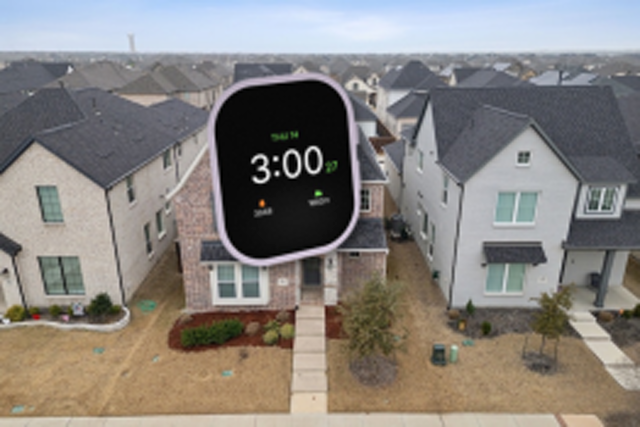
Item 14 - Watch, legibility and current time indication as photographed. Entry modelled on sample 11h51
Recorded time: 3h00
